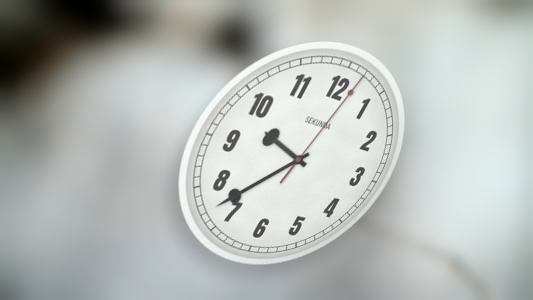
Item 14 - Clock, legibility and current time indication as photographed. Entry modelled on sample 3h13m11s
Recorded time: 9h37m02s
